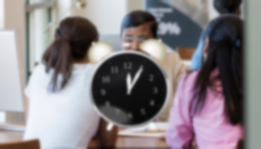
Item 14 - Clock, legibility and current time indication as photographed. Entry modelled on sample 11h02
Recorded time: 12h05
